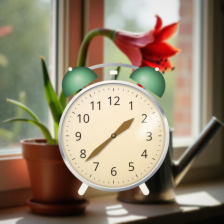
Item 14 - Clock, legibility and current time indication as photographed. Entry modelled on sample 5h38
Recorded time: 1h38
